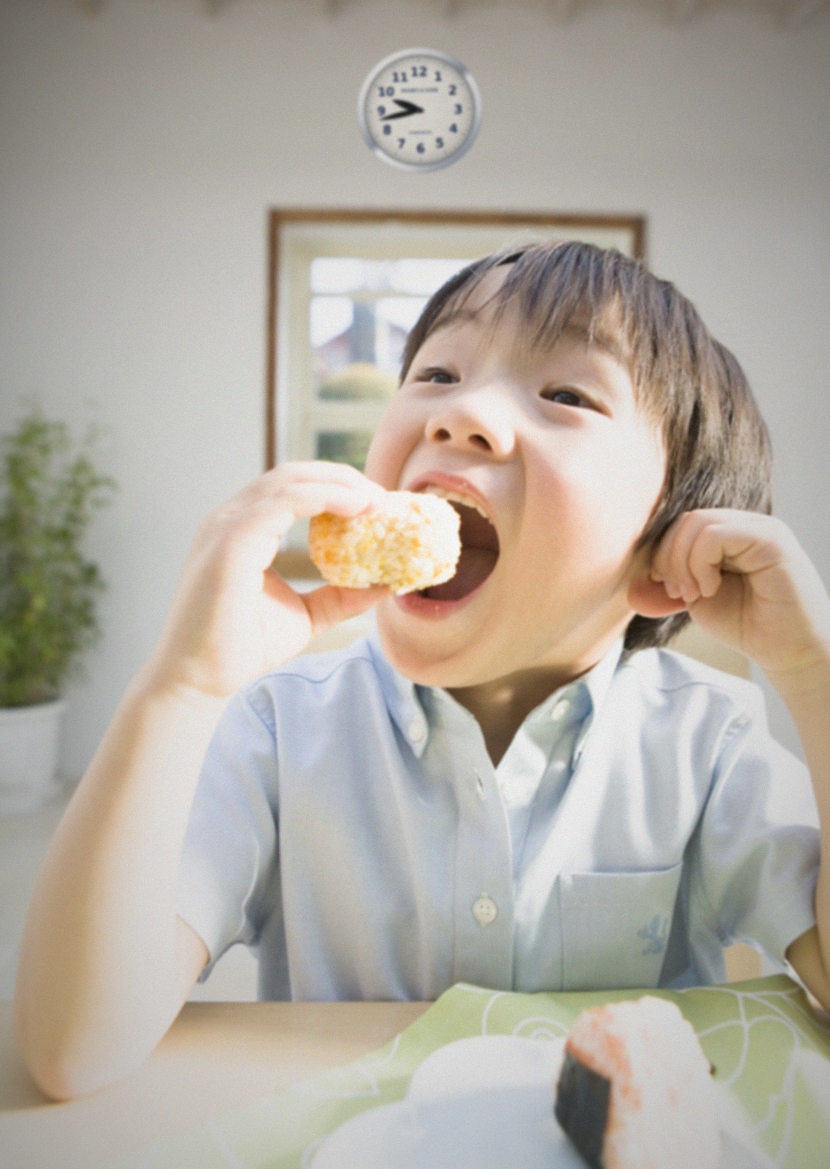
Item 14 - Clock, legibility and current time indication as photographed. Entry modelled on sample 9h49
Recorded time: 9h43
